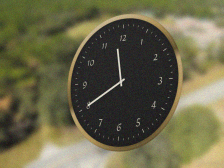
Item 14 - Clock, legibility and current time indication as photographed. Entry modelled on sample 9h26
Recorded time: 11h40
